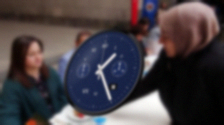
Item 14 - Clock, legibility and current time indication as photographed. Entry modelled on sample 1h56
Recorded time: 1h25
